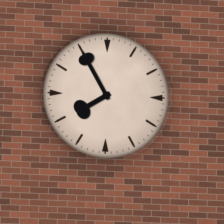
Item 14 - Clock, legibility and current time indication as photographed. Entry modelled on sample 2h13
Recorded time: 7h55
